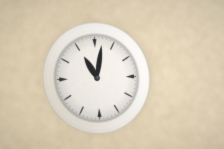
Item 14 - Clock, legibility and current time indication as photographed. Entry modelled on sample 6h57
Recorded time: 11h02
